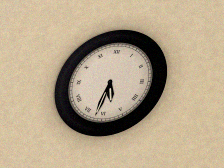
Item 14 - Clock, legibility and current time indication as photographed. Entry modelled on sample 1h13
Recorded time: 5h32
